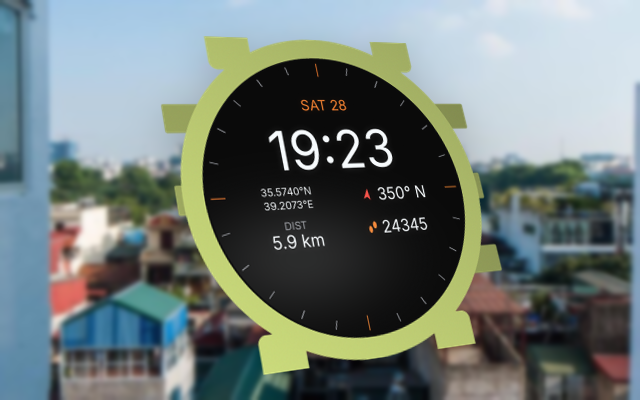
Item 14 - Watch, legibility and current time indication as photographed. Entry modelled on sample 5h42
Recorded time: 19h23
